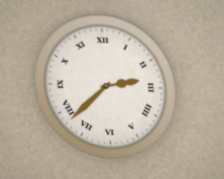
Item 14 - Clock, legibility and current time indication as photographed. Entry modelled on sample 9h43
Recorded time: 2h38
